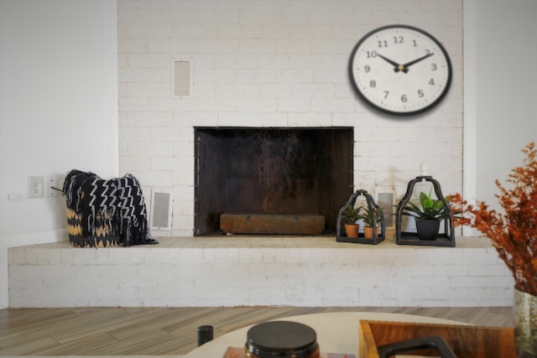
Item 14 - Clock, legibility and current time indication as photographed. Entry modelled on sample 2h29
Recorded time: 10h11
